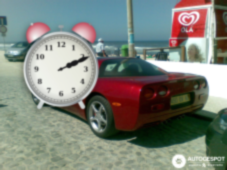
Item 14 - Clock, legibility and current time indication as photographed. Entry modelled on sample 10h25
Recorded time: 2h11
